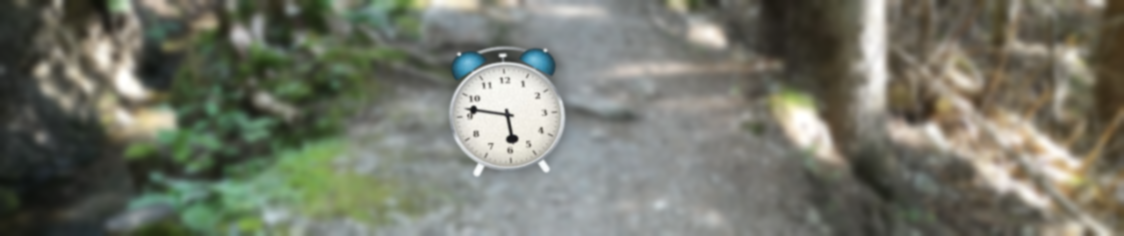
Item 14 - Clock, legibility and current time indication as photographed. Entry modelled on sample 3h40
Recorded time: 5h47
